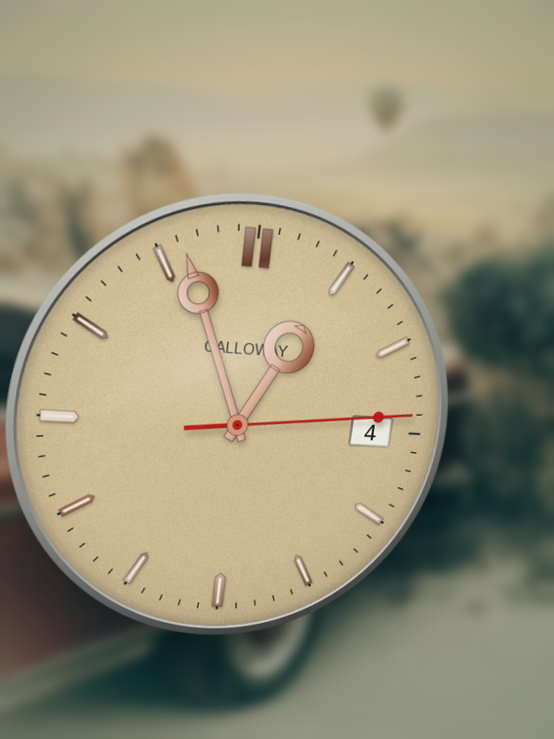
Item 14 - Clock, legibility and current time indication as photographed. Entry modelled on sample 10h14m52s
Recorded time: 12h56m14s
